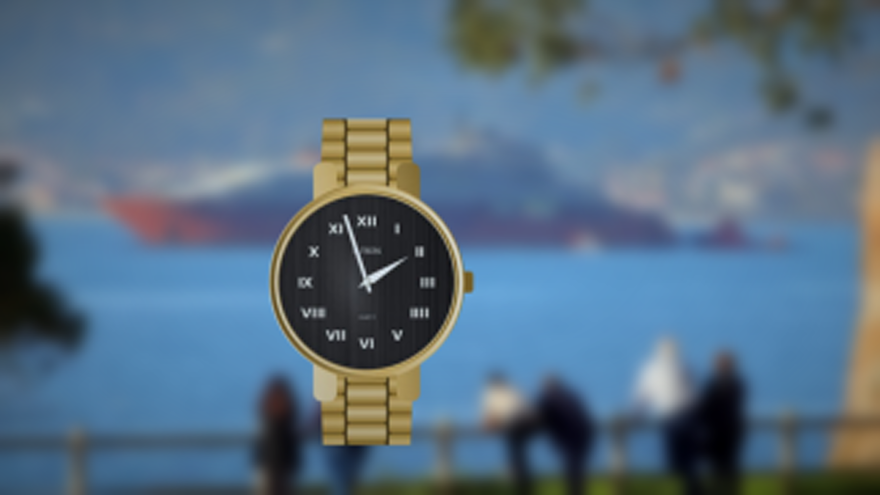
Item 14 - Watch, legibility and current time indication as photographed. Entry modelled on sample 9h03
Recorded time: 1h57
